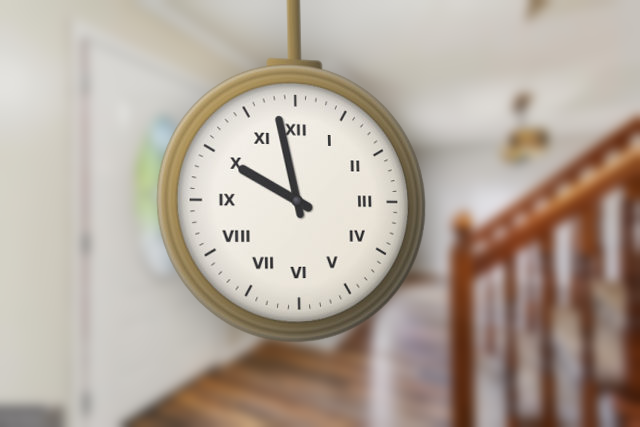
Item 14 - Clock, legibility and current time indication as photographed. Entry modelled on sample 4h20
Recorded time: 9h58
